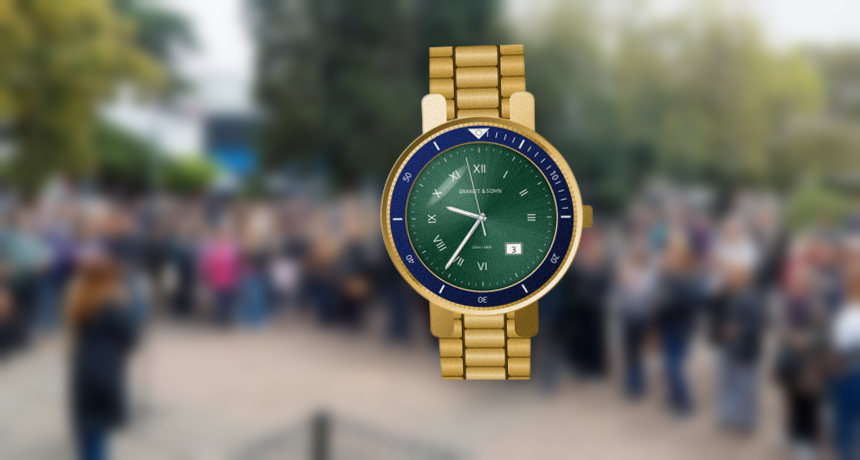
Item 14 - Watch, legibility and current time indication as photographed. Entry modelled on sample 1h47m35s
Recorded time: 9h35m58s
